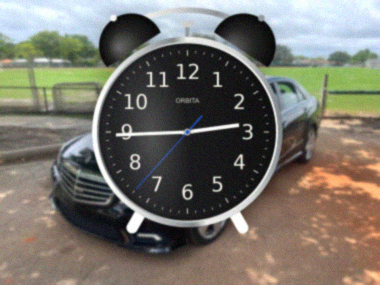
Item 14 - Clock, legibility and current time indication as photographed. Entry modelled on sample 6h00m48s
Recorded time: 2h44m37s
